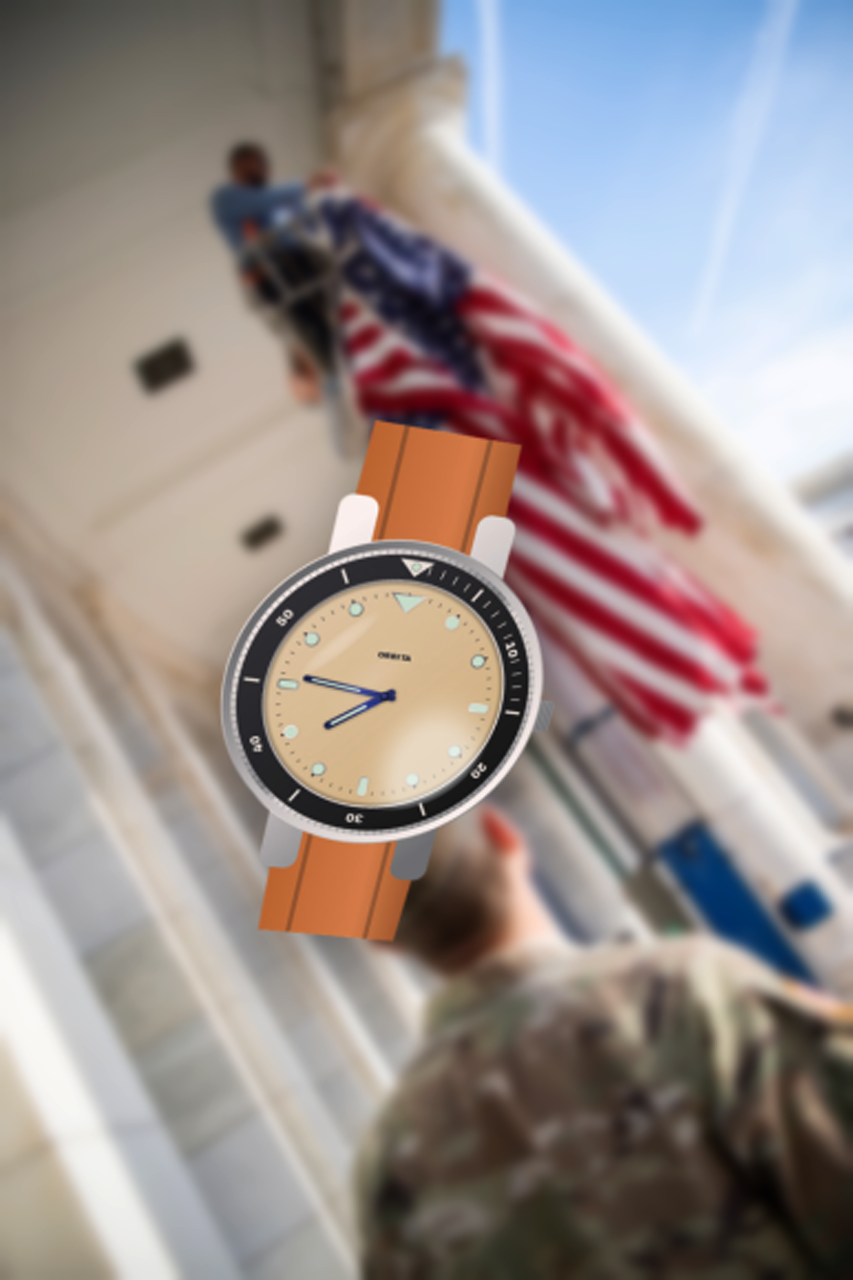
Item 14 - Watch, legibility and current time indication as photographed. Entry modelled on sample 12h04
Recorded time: 7h46
